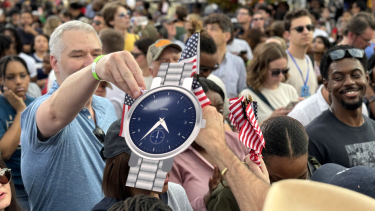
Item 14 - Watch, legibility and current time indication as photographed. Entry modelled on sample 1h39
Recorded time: 4h36
